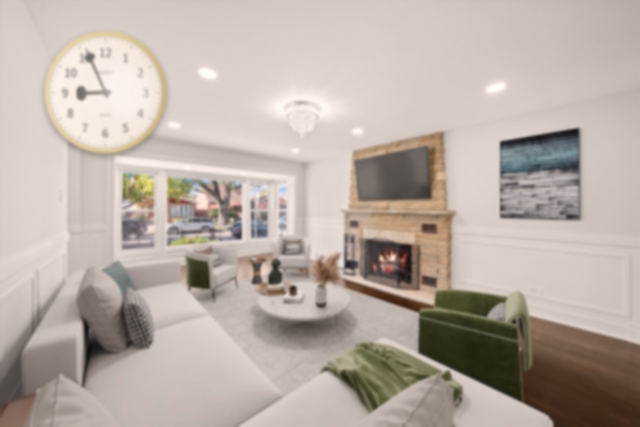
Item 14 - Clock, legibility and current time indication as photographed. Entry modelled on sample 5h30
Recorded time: 8h56
